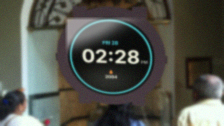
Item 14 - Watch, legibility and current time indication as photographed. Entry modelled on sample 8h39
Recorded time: 2h28
